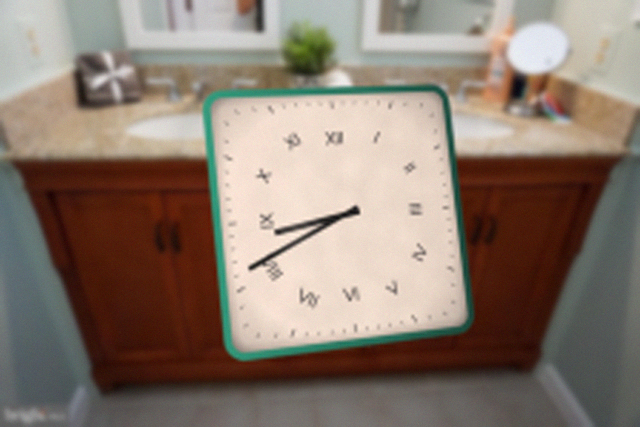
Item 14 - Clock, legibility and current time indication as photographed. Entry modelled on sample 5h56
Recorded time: 8h41
